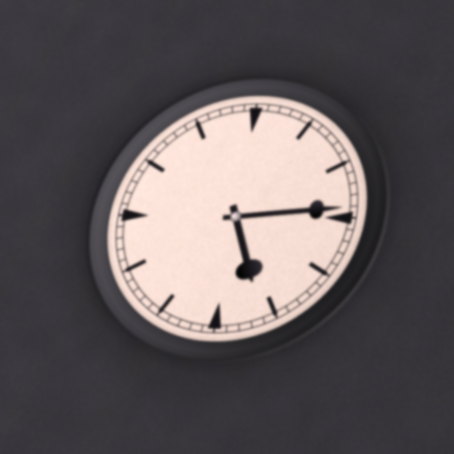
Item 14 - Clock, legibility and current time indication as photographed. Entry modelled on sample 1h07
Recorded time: 5h14
